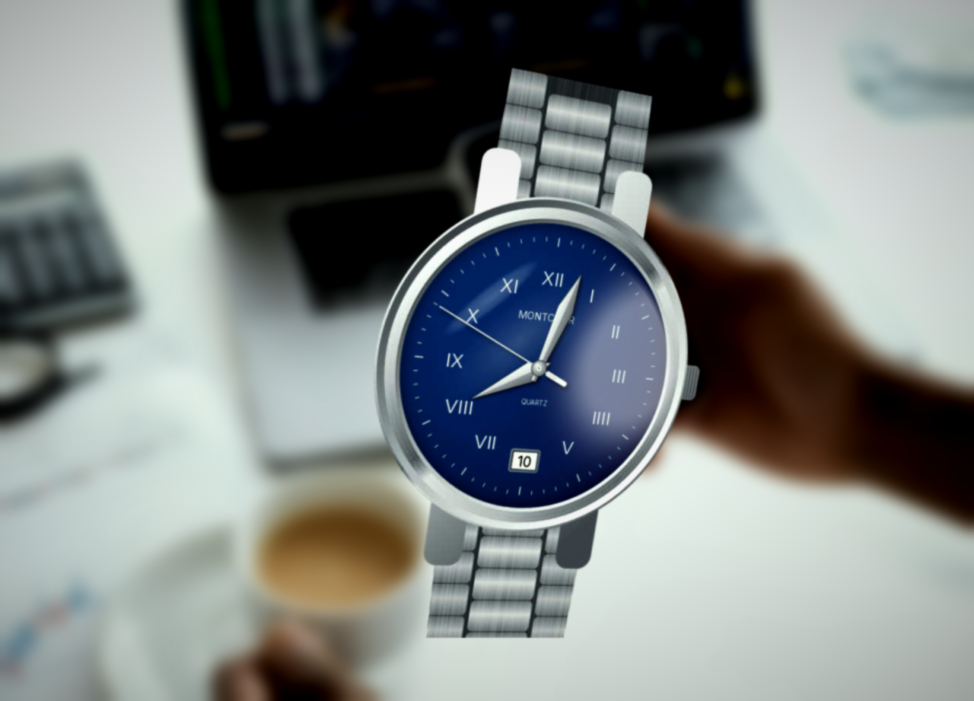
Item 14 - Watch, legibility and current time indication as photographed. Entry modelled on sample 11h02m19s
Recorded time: 8h02m49s
